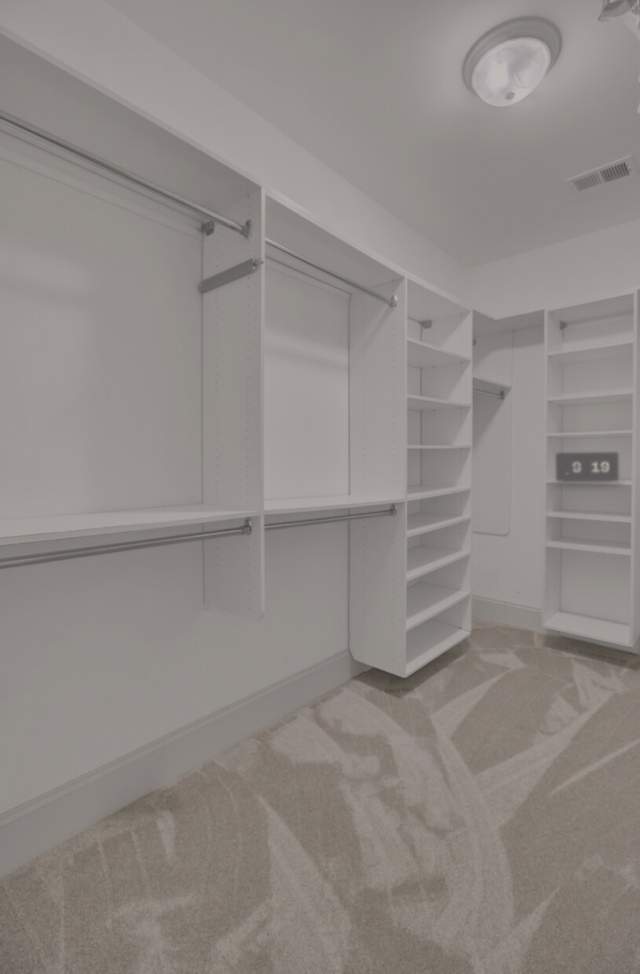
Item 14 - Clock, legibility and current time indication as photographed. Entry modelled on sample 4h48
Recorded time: 9h19
